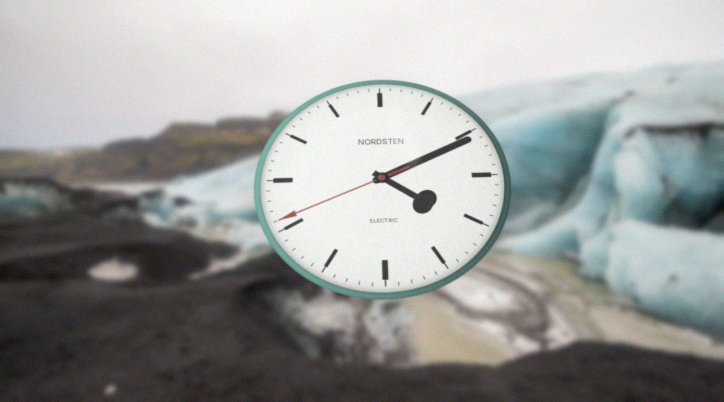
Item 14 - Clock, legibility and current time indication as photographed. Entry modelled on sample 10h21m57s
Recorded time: 4h10m41s
